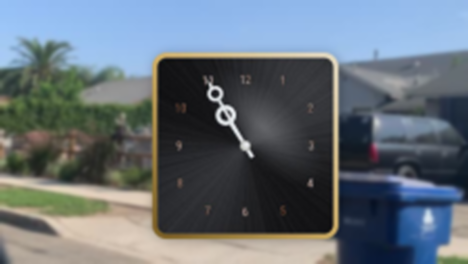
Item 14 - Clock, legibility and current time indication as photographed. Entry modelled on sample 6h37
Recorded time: 10h55
